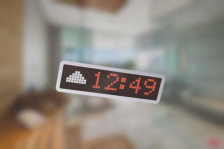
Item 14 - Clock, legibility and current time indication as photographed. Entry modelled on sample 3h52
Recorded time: 12h49
